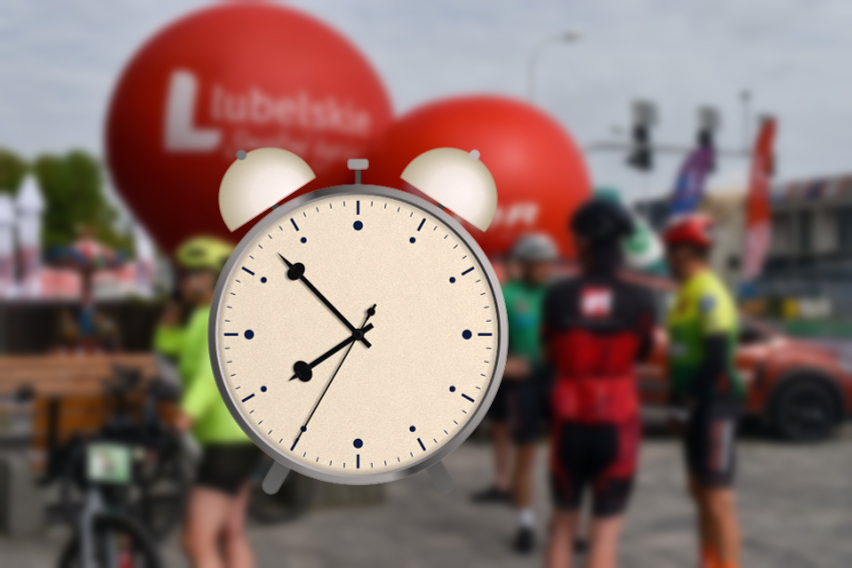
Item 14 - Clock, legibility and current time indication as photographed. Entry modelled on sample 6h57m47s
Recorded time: 7h52m35s
